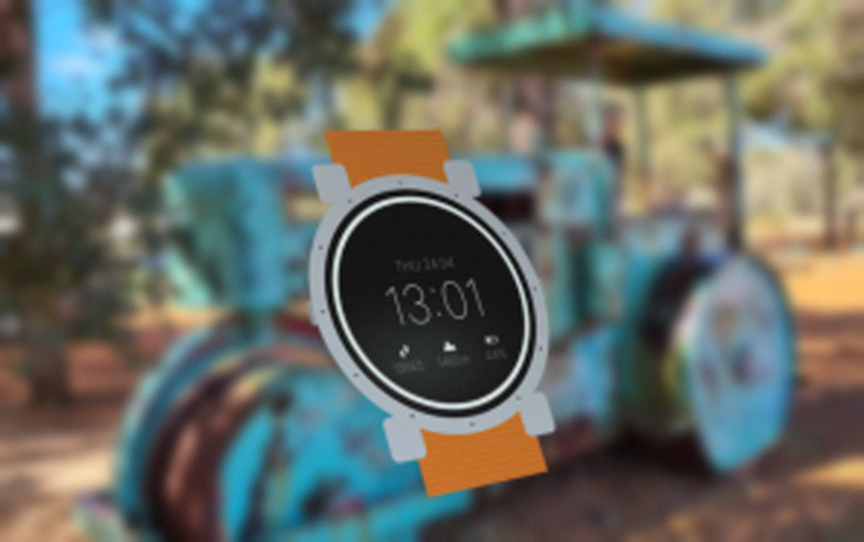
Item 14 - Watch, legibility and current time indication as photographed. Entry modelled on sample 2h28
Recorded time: 13h01
